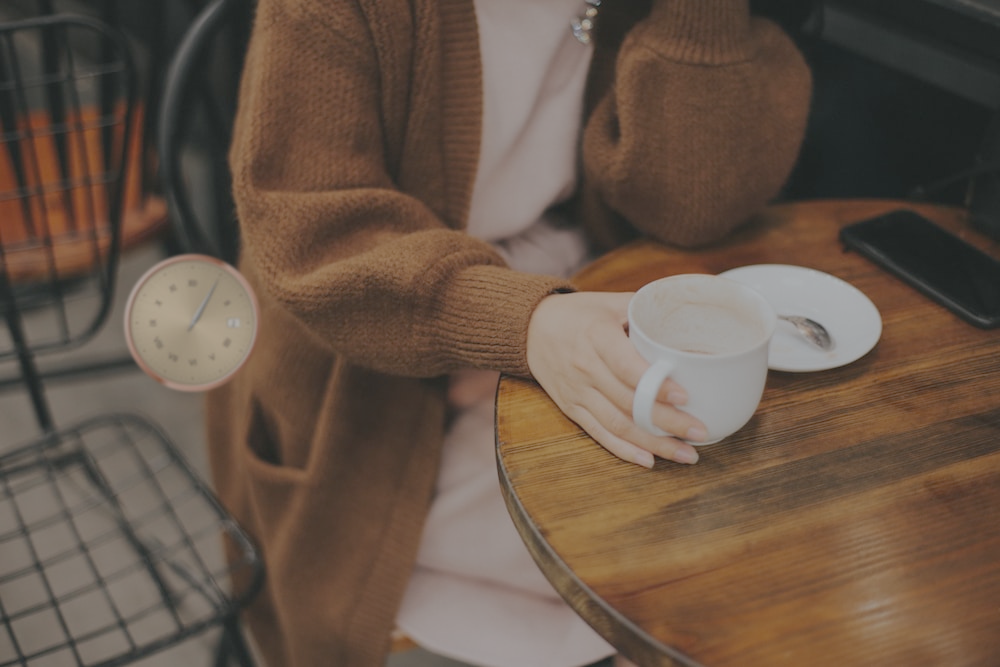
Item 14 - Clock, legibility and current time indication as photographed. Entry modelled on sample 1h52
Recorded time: 1h05
